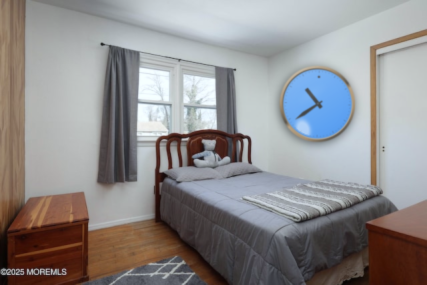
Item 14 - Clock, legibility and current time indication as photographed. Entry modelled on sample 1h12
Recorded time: 10h39
